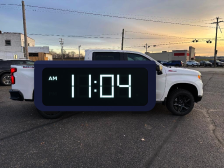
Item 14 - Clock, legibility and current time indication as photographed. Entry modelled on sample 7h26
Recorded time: 11h04
